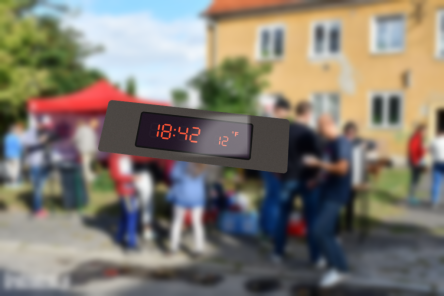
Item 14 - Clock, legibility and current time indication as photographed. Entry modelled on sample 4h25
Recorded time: 18h42
